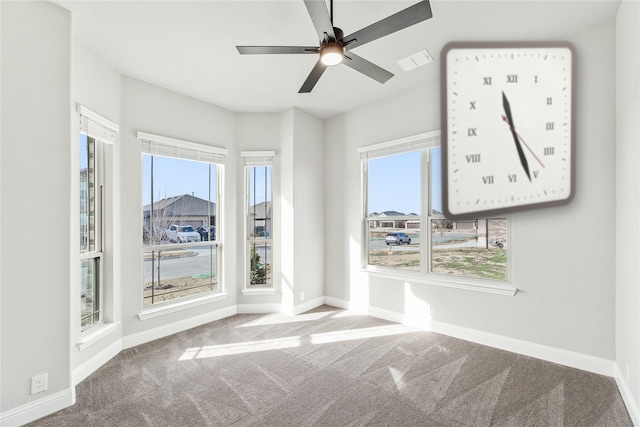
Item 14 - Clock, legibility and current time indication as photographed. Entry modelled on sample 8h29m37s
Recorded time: 11h26m23s
